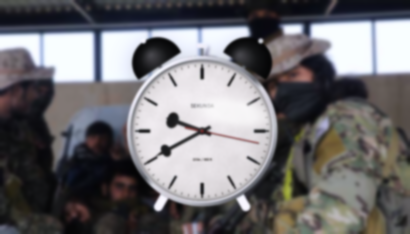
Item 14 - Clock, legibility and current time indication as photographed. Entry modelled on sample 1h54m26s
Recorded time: 9h40m17s
